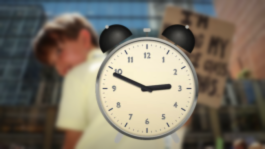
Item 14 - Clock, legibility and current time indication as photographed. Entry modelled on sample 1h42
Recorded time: 2h49
